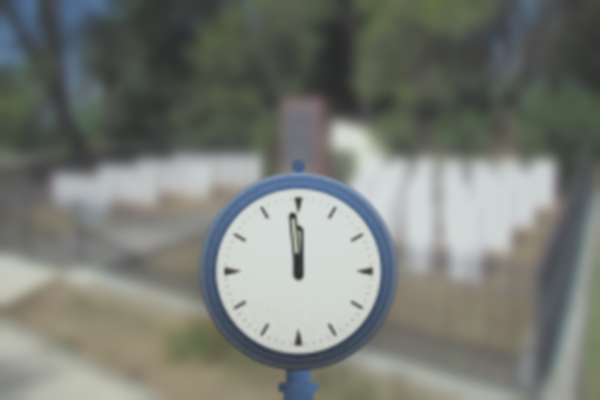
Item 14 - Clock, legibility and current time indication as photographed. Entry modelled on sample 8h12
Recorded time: 11h59
